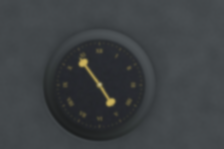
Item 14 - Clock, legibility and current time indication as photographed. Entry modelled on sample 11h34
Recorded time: 4h54
